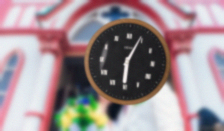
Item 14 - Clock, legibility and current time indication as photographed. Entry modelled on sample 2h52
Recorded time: 6h04
